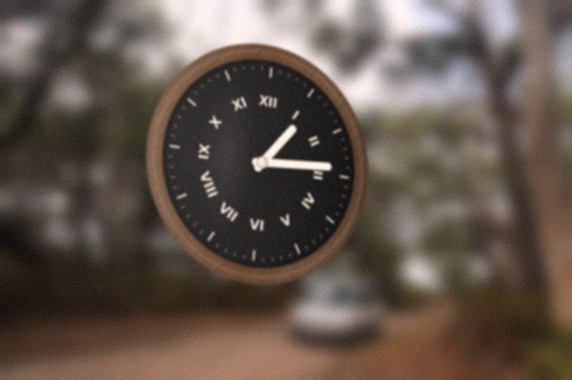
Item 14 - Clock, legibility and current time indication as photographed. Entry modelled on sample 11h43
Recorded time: 1h14
